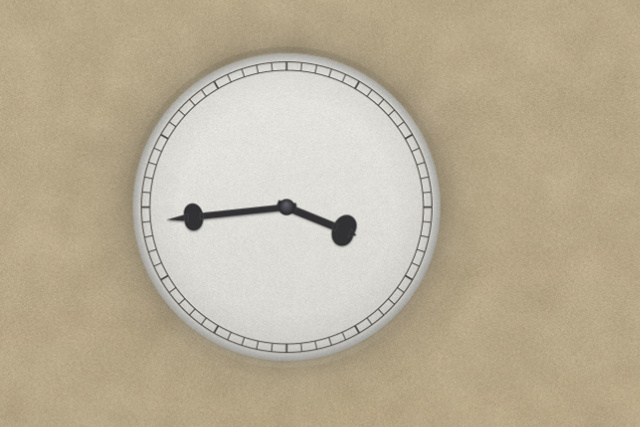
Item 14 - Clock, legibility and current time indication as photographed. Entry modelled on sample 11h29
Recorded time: 3h44
